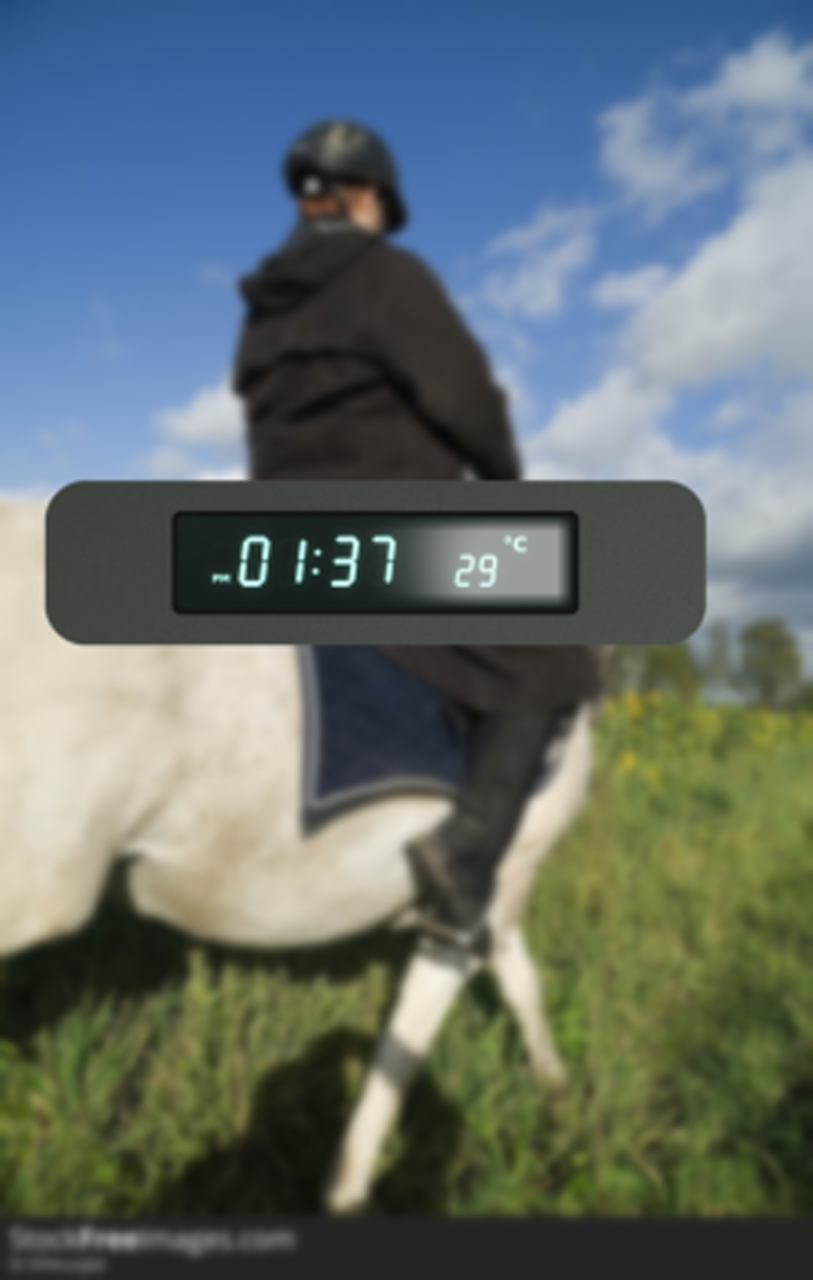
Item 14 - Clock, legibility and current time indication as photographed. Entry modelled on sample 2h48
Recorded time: 1h37
